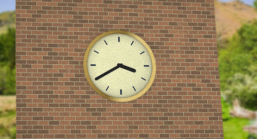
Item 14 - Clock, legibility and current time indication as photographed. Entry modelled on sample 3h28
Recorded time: 3h40
